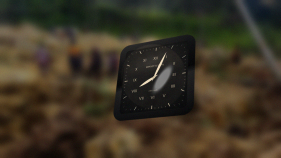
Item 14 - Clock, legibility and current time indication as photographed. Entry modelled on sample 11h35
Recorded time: 8h04
